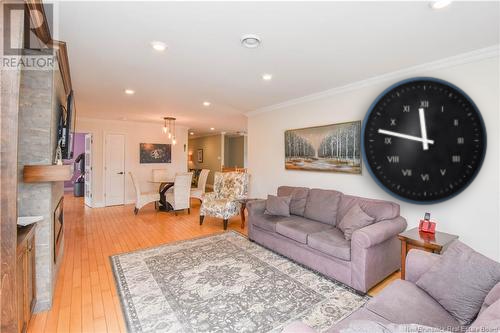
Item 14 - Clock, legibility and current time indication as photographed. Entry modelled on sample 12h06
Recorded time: 11h47
